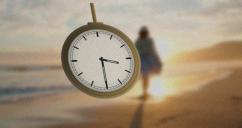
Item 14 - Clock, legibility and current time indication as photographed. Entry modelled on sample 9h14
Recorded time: 3h30
